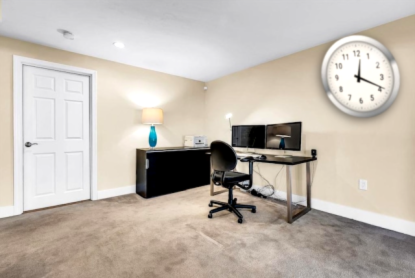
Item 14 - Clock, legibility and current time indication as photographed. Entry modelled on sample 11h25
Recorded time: 12h19
